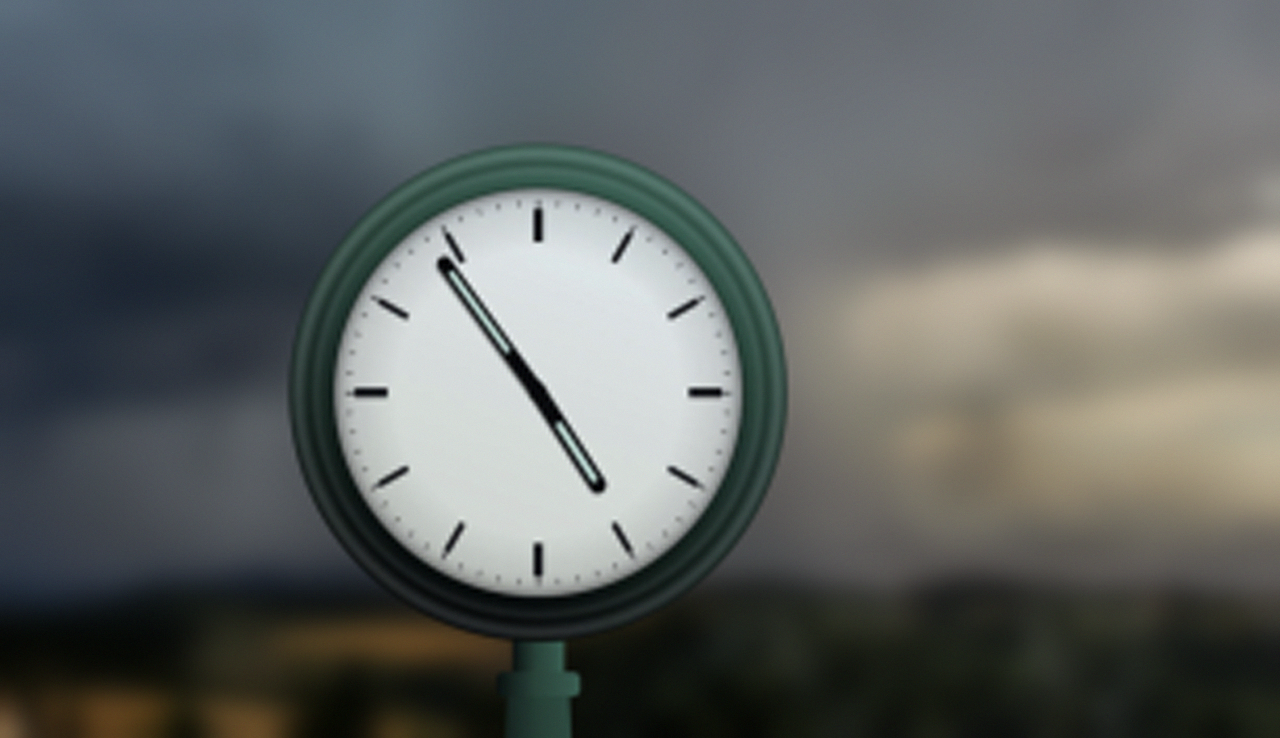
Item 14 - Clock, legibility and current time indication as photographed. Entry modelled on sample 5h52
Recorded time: 4h54
